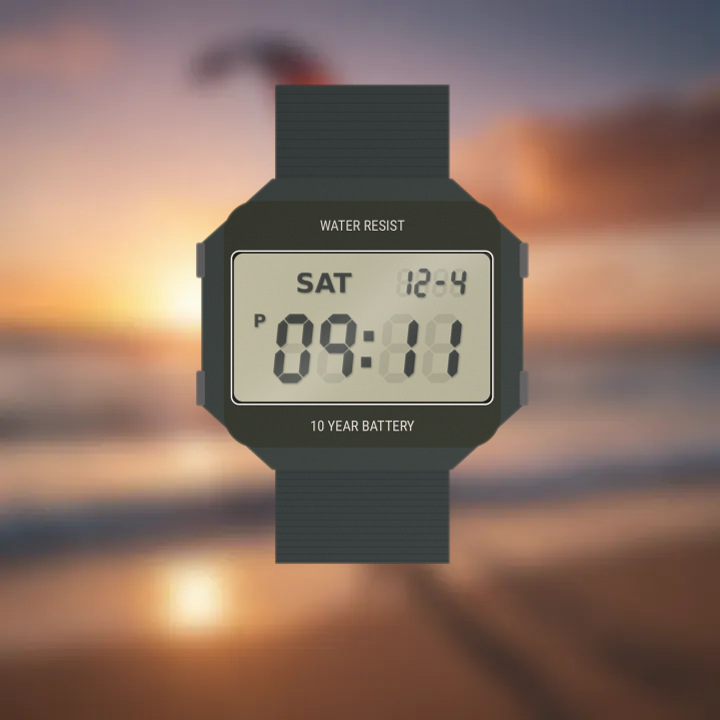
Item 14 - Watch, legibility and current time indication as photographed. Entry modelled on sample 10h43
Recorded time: 9h11
